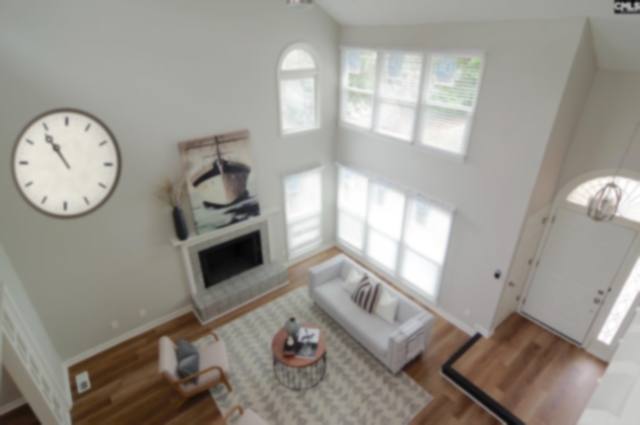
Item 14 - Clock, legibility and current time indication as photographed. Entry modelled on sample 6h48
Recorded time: 10h54
